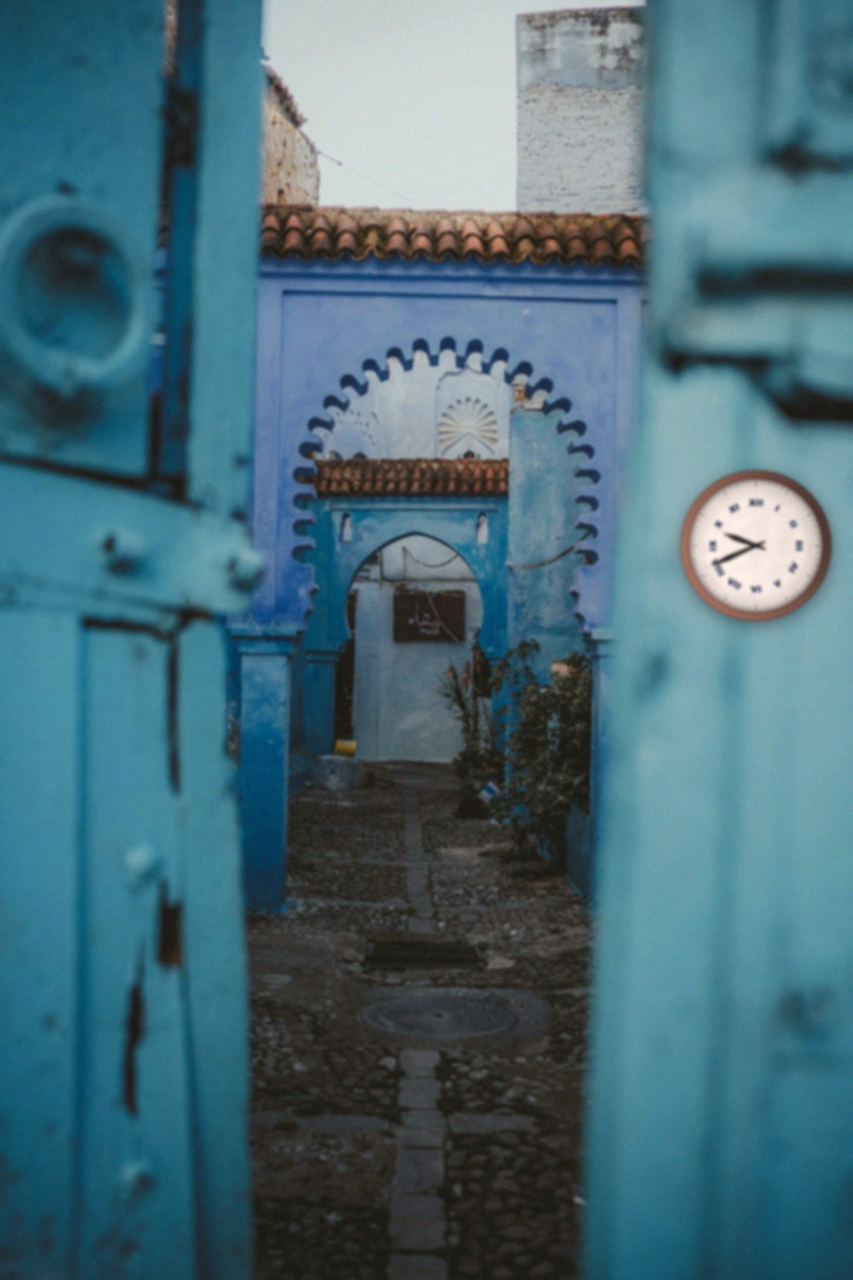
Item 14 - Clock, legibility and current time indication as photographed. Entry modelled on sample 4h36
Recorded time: 9h41
